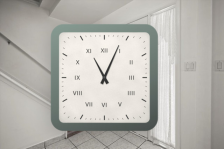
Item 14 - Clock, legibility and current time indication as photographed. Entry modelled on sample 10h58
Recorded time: 11h04
